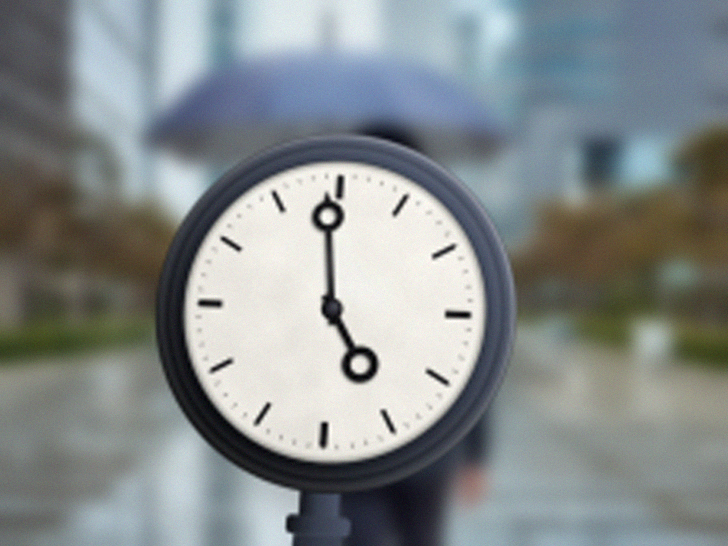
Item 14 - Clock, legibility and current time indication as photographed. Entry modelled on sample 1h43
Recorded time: 4h59
